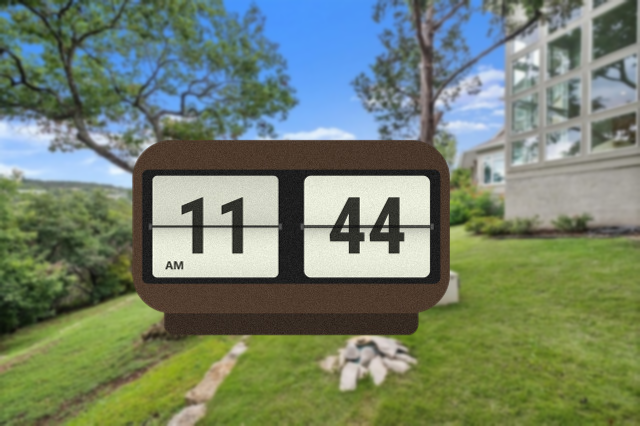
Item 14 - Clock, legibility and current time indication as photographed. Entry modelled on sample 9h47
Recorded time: 11h44
